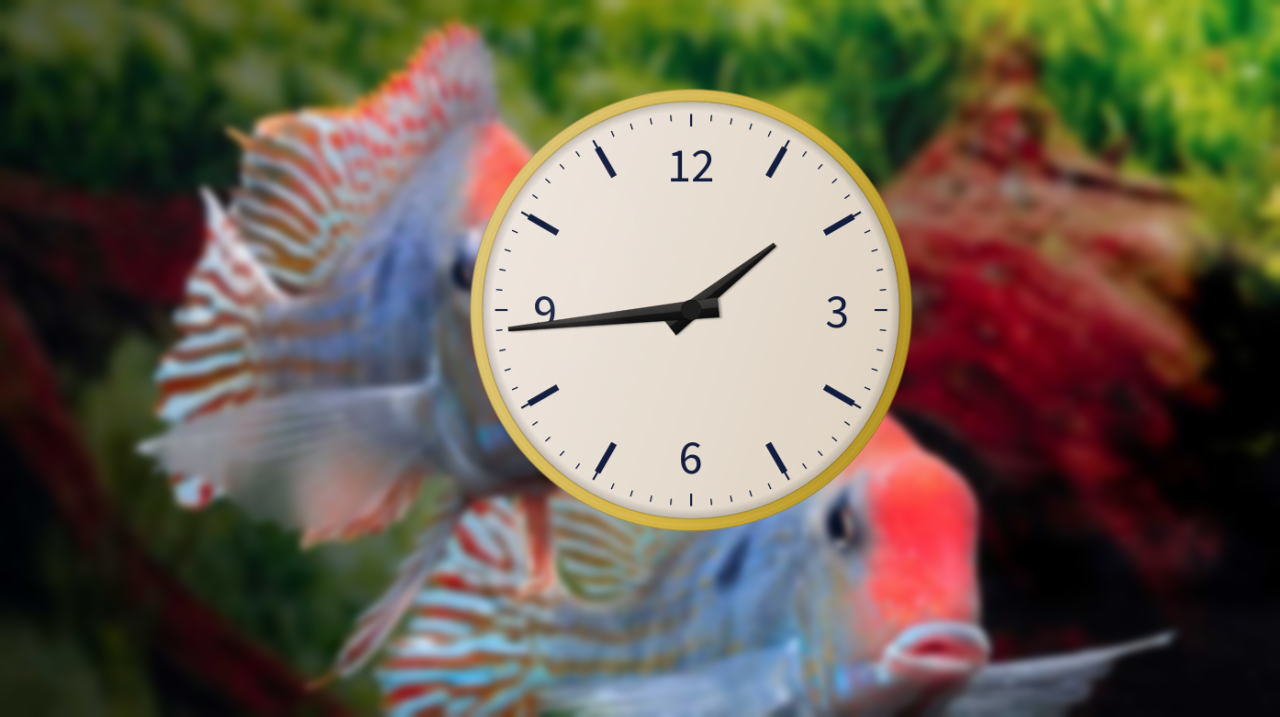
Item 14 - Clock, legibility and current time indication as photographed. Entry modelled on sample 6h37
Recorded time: 1h44
